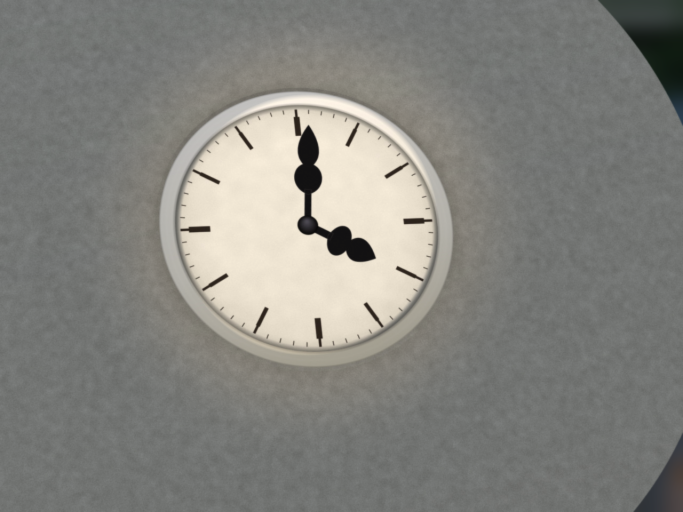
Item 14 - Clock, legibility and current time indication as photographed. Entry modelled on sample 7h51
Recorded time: 4h01
